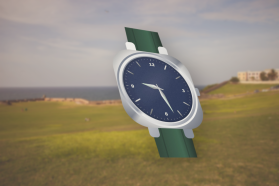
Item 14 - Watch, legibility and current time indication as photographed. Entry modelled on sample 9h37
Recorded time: 9h27
